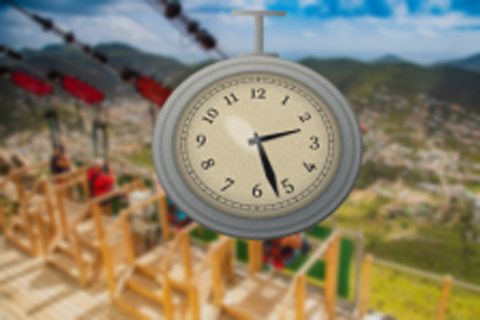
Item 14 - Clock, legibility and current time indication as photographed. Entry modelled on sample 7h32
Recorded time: 2h27
